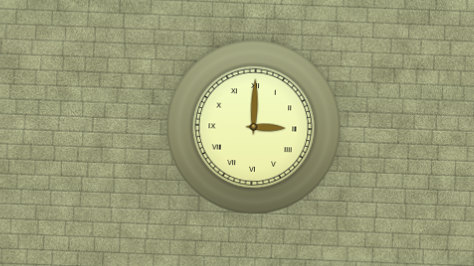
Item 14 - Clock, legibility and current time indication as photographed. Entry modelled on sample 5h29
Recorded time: 3h00
